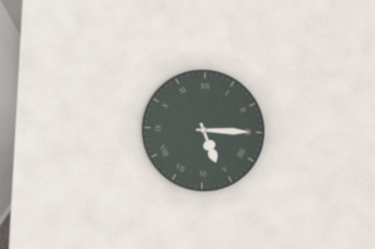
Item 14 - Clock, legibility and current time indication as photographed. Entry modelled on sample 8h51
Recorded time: 5h15
